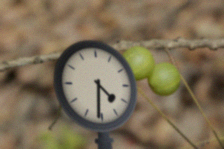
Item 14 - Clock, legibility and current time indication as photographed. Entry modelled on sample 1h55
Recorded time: 4h31
